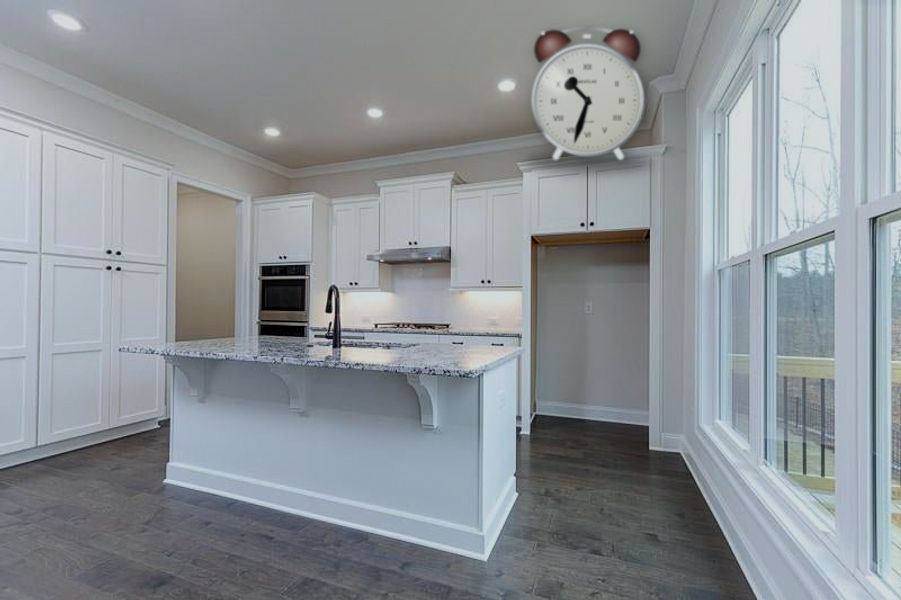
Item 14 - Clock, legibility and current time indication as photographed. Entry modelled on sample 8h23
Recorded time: 10h33
